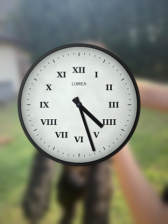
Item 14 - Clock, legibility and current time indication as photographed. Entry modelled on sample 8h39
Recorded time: 4h27
